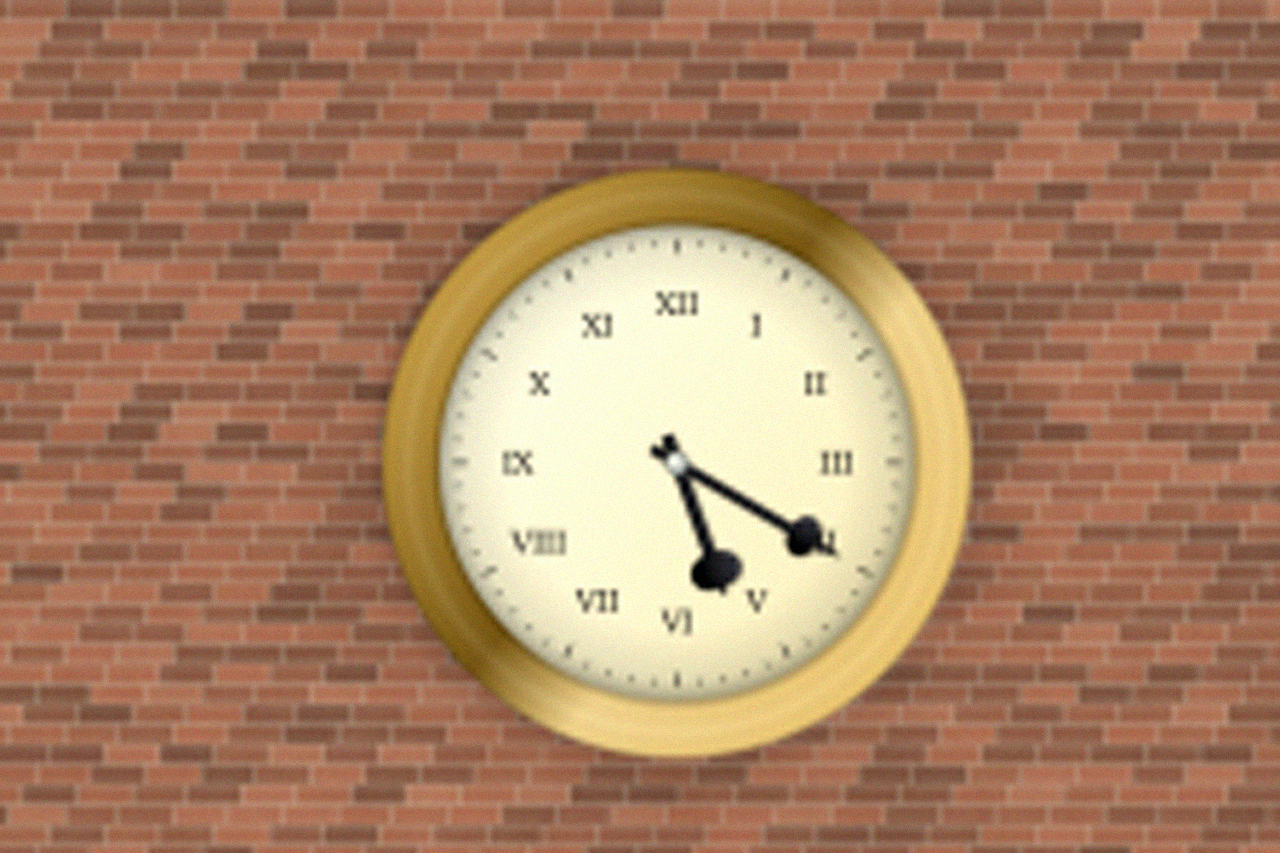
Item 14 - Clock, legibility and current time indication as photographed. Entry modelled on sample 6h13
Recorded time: 5h20
